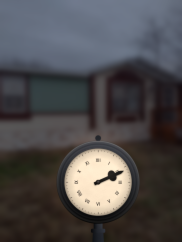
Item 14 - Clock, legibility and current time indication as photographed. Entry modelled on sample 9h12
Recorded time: 2h11
